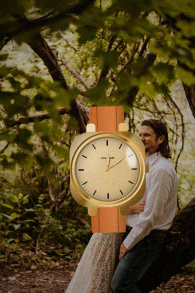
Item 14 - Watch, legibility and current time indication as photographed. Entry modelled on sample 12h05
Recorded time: 12h09
